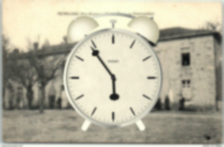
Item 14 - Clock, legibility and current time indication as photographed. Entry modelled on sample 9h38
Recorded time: 5h54
